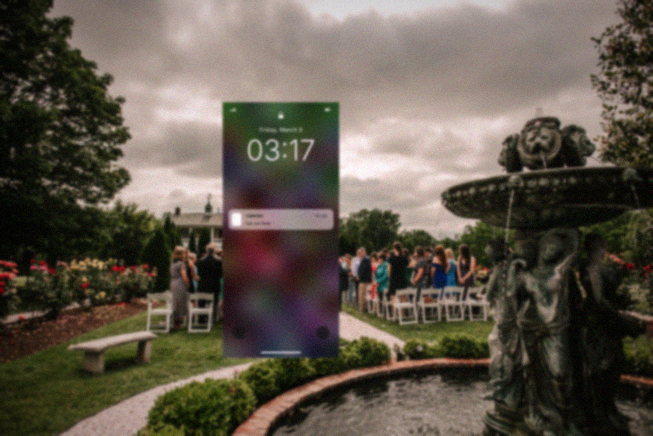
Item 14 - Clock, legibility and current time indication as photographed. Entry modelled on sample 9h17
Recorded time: 3h17
